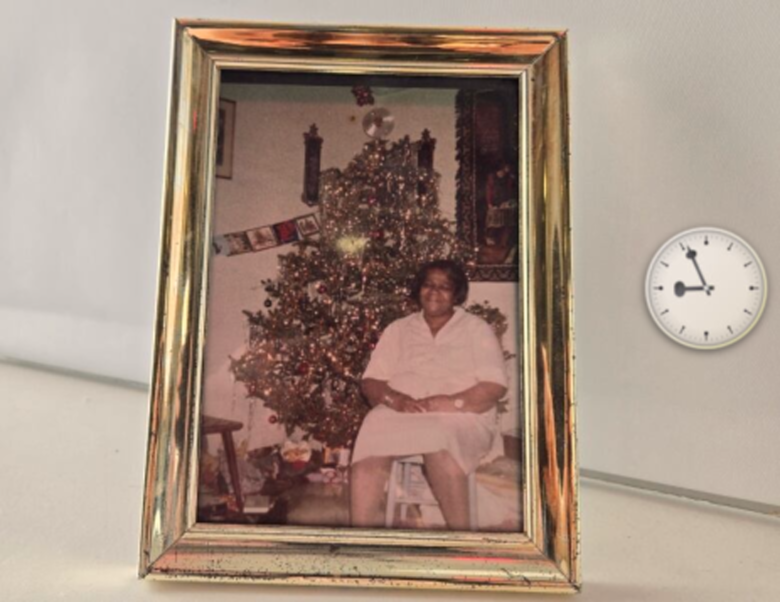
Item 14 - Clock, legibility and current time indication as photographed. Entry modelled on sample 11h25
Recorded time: 8h56
